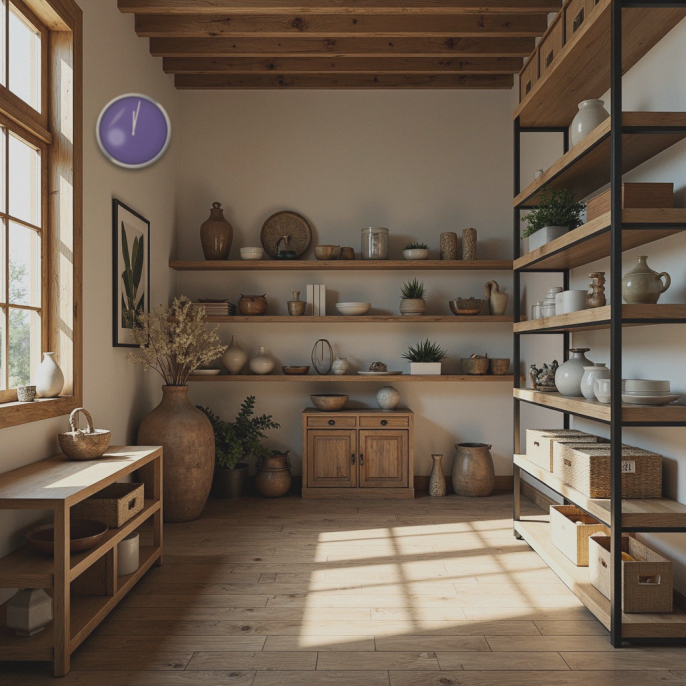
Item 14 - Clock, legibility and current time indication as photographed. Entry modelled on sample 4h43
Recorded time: 12h02
